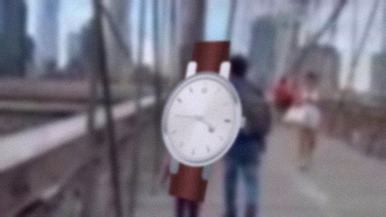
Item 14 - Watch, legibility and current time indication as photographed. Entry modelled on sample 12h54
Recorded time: 3h45
